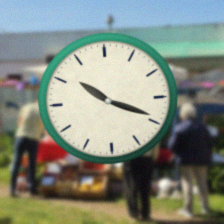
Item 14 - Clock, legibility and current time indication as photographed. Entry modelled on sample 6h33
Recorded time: 10h19
